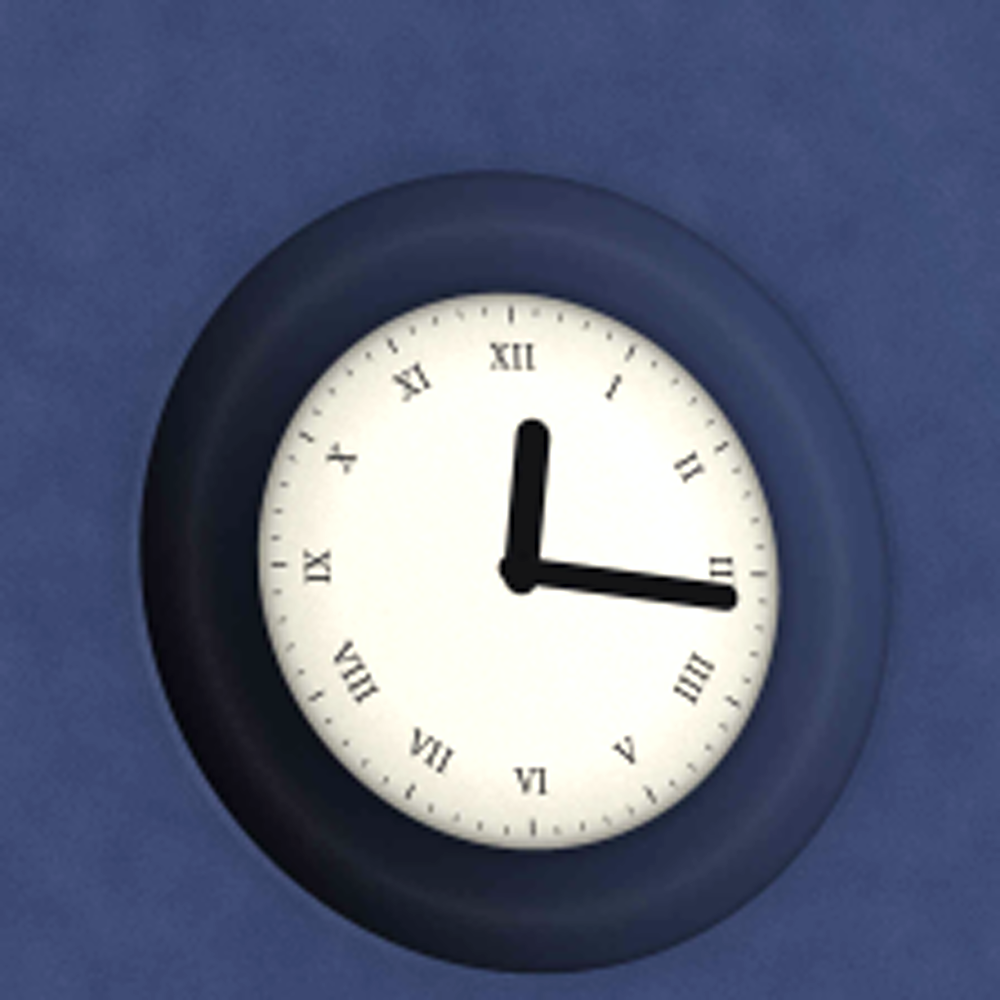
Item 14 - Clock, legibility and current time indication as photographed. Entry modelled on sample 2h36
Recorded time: 12h16
